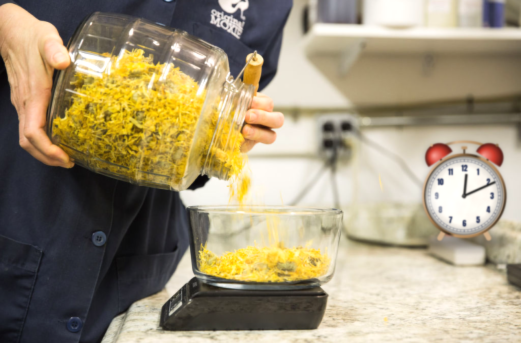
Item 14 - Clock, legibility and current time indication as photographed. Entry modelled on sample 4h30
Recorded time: 12h11
